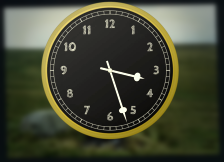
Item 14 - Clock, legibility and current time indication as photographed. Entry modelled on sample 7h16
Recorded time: 3h27
